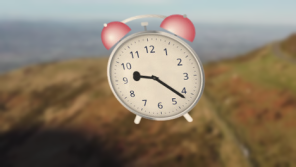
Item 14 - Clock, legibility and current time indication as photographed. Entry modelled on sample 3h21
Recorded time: 9h22
